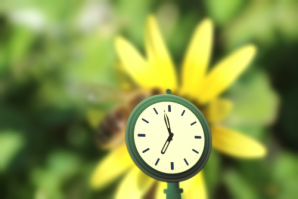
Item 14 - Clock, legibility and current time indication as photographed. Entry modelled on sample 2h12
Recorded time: 6h58
